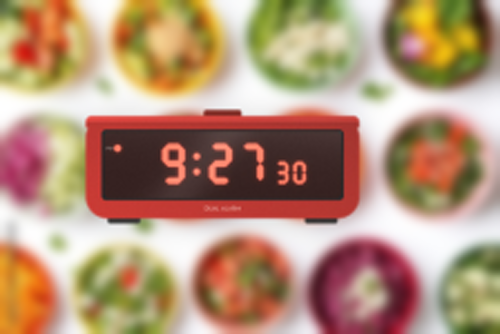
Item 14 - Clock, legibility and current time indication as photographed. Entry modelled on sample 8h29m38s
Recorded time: 9h27m30s
